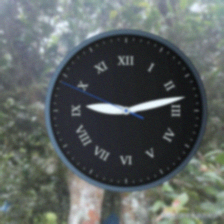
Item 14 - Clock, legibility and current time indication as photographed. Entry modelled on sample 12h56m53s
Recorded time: 9h12m49s
